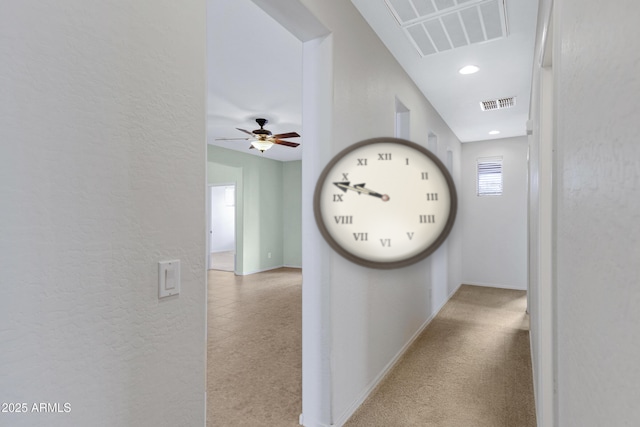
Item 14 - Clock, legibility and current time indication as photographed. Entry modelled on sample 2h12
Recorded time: 9h48
